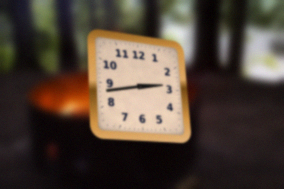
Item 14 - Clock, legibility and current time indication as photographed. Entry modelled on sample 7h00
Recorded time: 2h43
